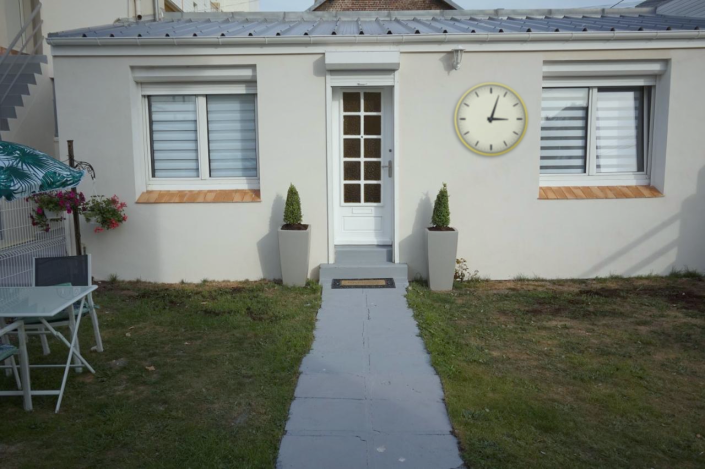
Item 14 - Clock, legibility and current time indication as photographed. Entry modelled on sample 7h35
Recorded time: 3h03
